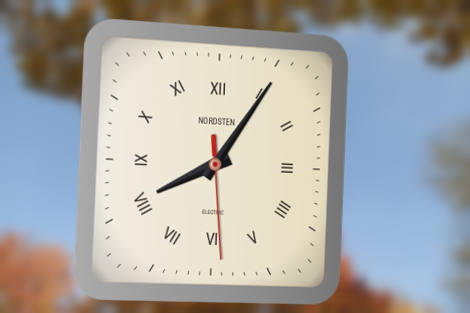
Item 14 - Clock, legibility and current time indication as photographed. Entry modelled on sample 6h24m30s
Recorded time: 8h05m29s
